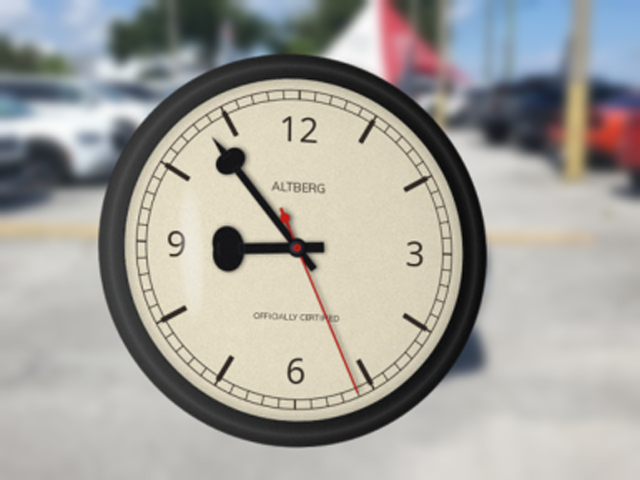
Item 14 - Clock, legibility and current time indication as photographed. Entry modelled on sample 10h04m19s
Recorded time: 8h53m26s
